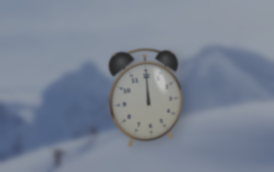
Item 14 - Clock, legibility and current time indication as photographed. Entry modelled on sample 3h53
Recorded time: 12h00
